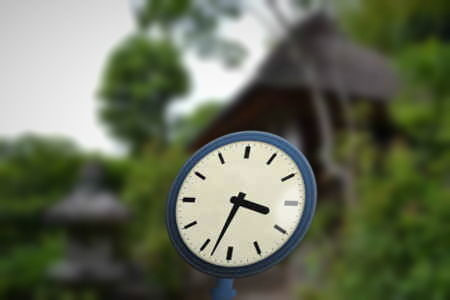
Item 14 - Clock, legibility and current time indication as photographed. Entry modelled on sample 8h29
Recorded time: 3h33
